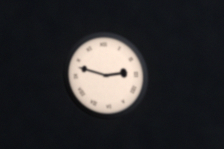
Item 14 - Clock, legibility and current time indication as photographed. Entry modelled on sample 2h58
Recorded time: 2h48
